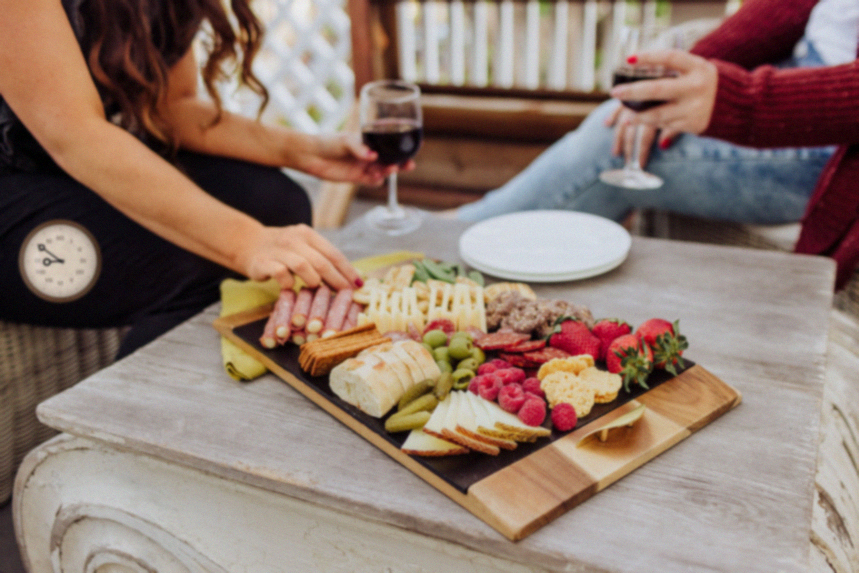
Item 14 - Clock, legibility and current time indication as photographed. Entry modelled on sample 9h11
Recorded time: 8h51
